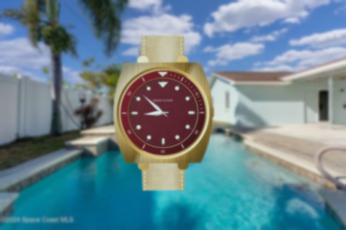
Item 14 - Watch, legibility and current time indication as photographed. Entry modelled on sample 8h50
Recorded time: 8h52
